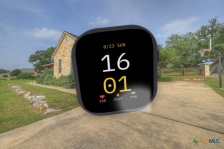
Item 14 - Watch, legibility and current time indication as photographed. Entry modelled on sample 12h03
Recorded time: 16h01
